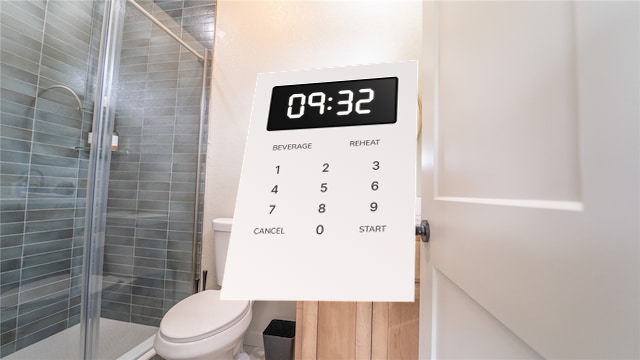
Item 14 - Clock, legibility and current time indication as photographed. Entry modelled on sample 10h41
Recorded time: 9h32
